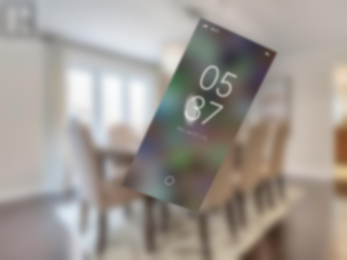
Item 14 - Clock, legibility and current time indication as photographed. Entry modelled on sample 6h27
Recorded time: 5h37
